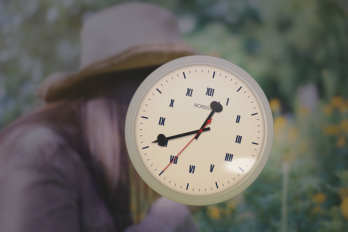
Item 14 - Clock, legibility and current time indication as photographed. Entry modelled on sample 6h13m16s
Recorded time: 12h40m35s
